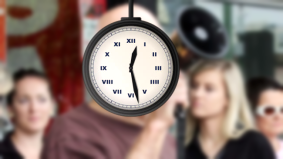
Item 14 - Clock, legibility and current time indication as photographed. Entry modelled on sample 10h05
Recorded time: 12h28
